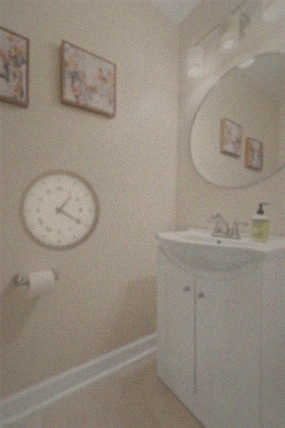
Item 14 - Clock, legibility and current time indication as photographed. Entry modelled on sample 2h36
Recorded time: 1h20
